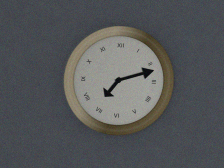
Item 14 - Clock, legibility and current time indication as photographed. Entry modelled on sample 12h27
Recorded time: 7h12
